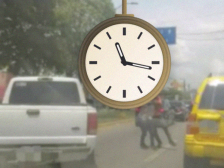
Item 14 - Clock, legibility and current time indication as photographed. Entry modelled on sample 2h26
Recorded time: 11h17
